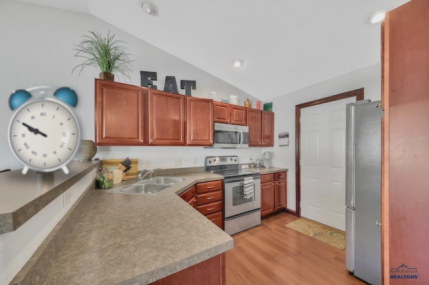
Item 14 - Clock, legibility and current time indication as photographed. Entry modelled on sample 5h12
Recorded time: 9h50
